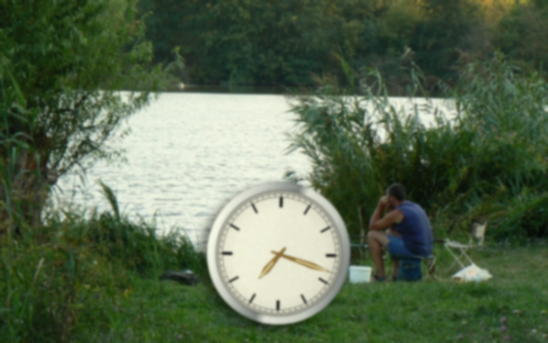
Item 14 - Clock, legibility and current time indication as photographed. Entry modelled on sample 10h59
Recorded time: 7h18
